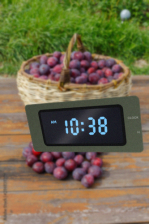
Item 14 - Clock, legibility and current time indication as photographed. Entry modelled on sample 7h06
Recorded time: 10h38
